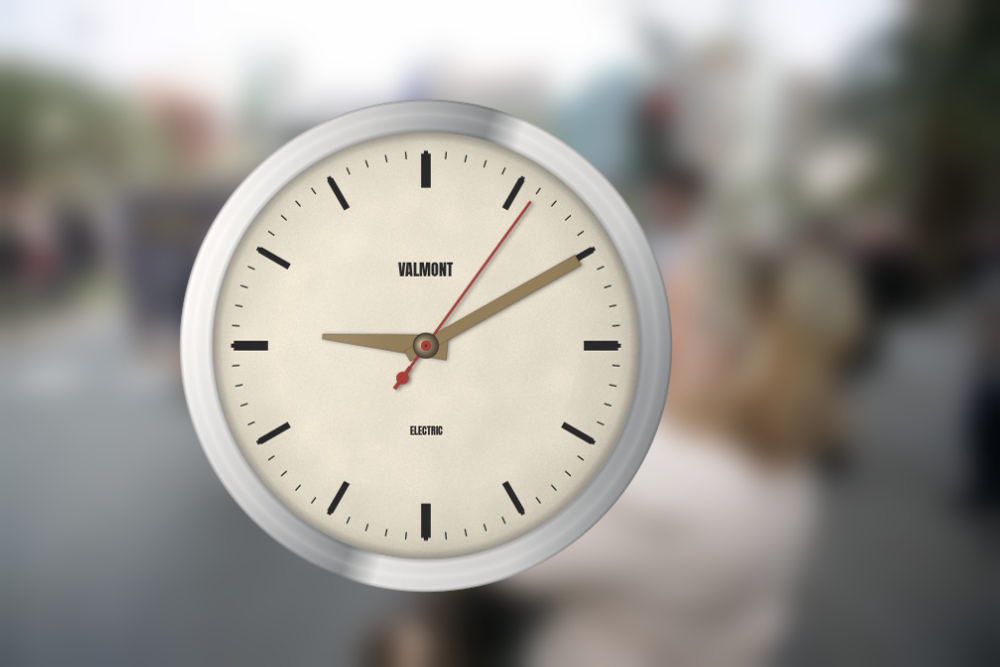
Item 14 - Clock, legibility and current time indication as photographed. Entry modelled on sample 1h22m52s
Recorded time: 9h10m06s
